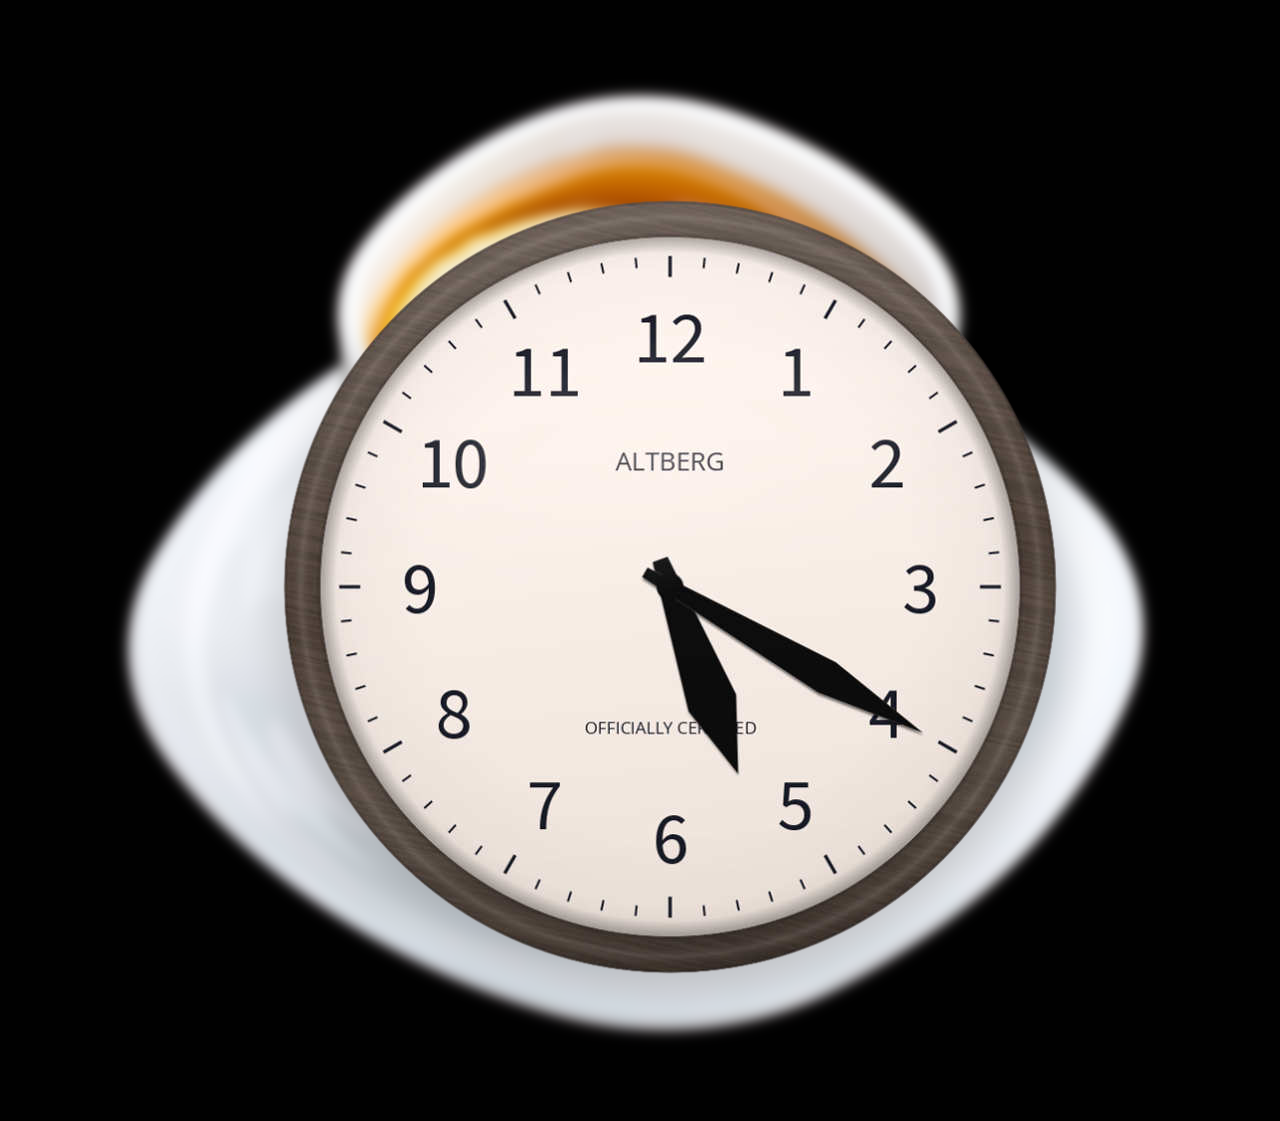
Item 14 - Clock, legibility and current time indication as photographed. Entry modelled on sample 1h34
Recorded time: 5h20
